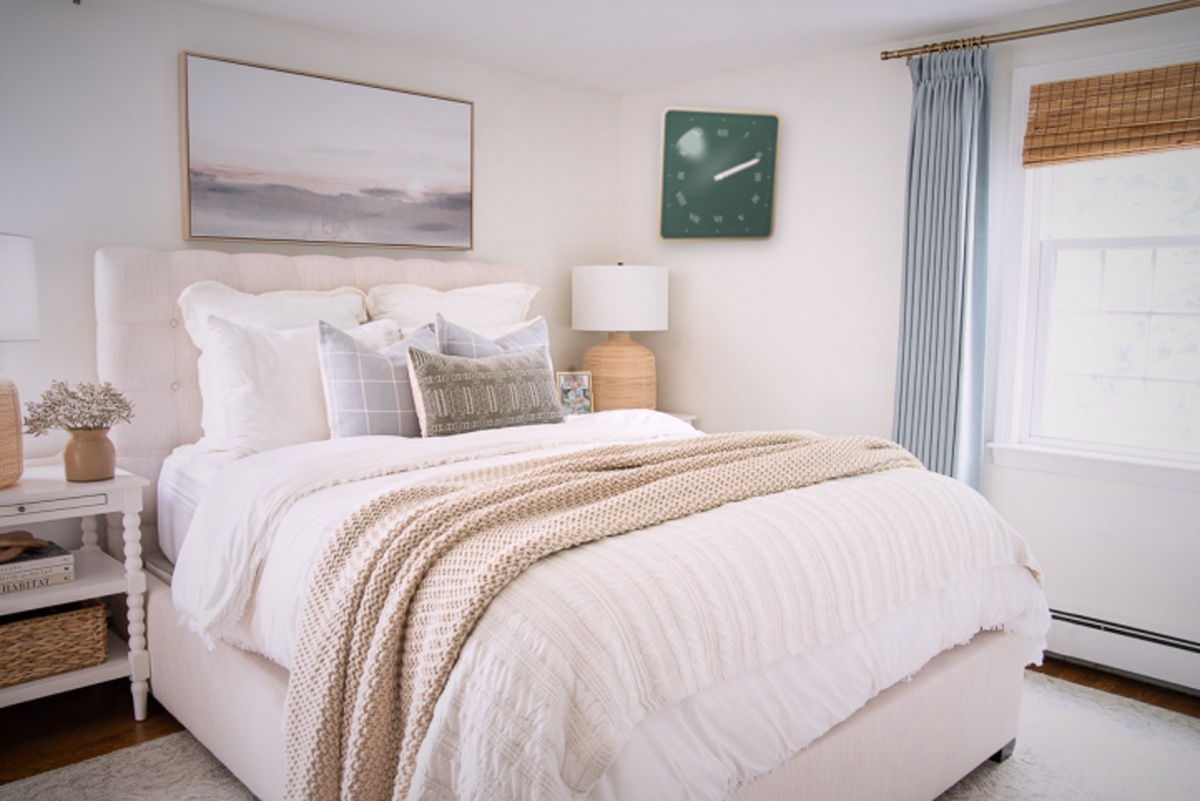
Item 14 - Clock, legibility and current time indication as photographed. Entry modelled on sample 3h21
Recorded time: 2h11
